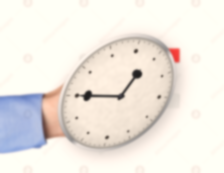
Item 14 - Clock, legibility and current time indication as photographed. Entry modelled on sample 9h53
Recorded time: 12h45
